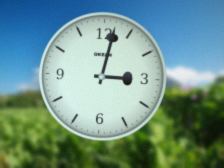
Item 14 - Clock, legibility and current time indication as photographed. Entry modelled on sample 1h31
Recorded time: 3h02
